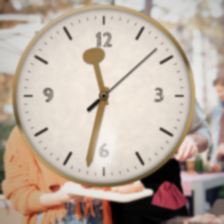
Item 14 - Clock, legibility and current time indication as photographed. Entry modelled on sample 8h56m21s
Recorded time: 11h32m08s
